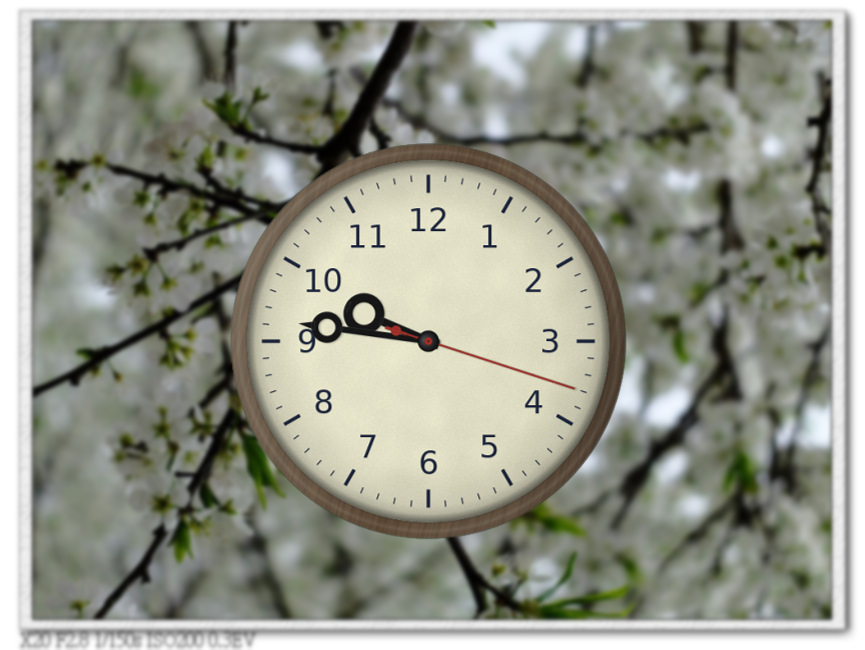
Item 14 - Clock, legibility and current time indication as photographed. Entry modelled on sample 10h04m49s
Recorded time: 9h46m18s
